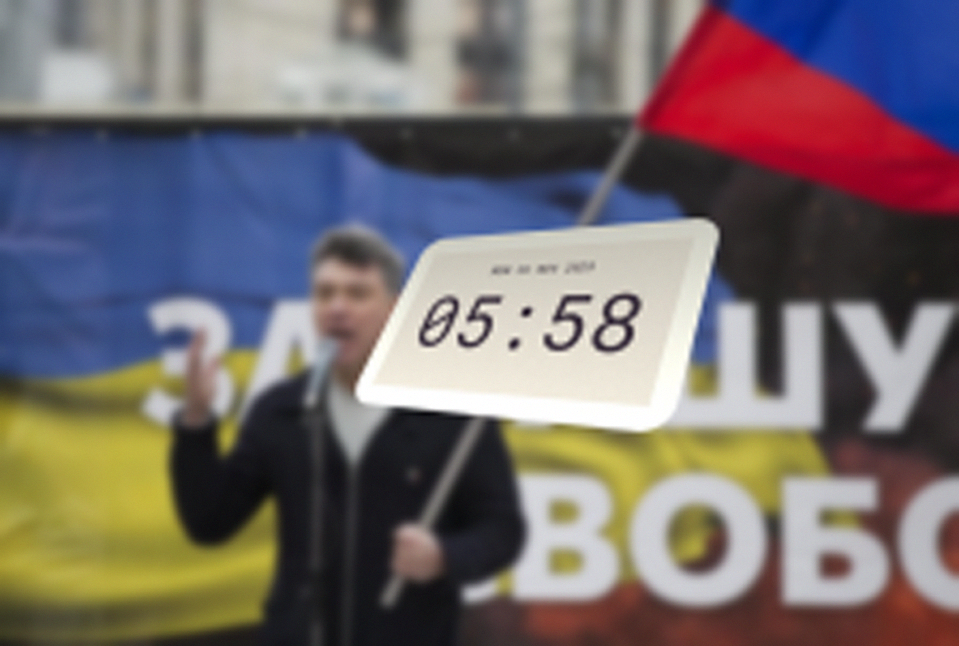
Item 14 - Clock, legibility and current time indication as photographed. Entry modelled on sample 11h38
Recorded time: 5h58
